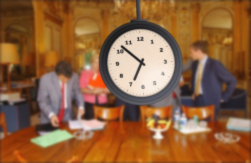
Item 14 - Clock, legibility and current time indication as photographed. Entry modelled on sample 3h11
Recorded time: 6h52
